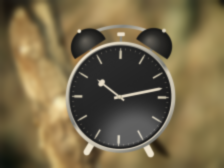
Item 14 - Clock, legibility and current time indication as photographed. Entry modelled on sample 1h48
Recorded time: 10h13
